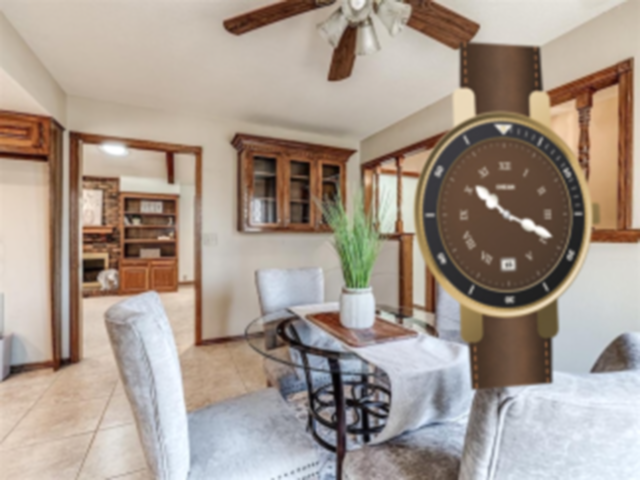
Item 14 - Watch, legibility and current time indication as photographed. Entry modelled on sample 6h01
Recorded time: 10h19
